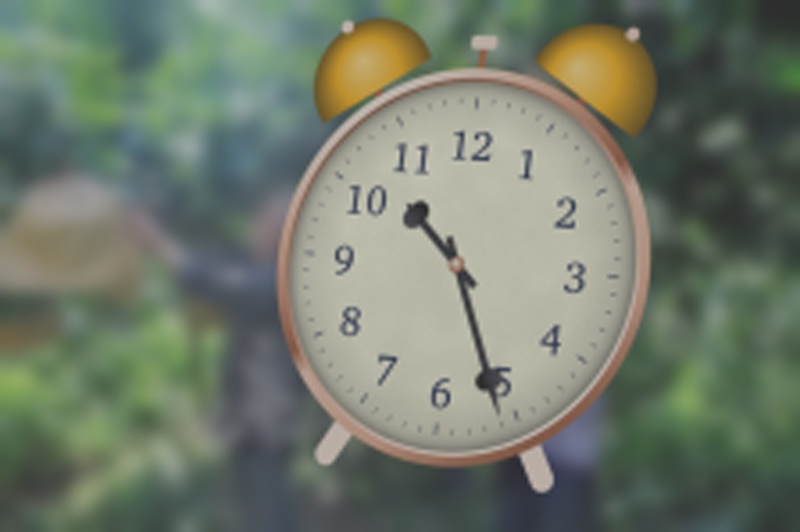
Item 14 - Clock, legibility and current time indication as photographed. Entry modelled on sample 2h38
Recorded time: 10h26
